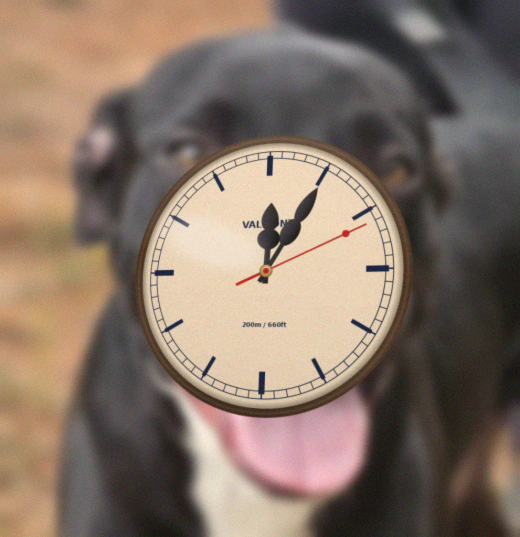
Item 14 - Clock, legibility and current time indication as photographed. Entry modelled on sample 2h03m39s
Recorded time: 12h05m11s
